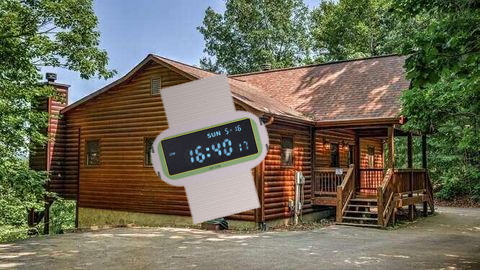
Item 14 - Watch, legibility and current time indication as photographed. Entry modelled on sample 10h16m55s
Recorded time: 16h40m17s
